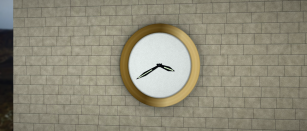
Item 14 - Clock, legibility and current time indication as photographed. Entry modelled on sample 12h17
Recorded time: 3h40
